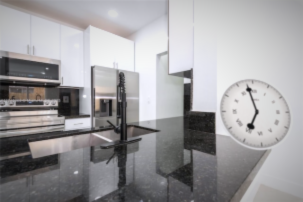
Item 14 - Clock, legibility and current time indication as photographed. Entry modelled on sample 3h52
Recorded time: 6h58
